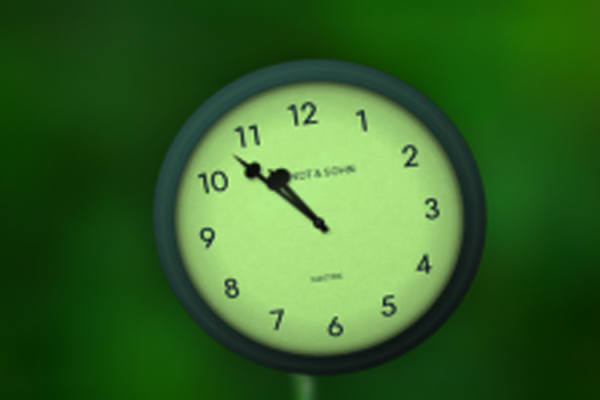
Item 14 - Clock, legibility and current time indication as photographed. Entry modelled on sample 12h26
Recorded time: 10h53
